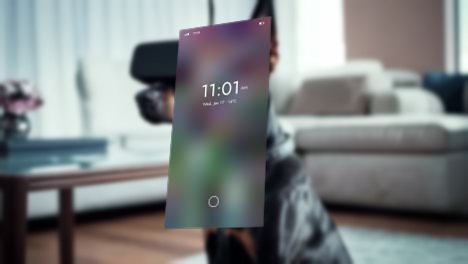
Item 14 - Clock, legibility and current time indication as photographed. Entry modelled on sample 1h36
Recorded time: 11h01
